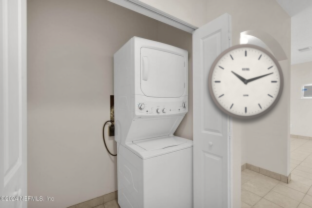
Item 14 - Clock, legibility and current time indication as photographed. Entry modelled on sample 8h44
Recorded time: 10h12
